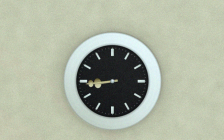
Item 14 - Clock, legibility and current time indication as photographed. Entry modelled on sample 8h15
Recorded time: 8h44
